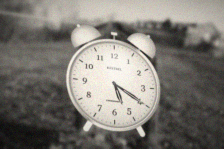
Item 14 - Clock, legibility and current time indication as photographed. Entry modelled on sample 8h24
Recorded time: 5h20
